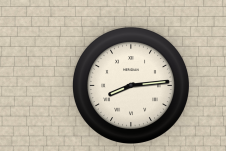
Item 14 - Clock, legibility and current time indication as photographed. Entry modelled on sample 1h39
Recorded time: 8h14
